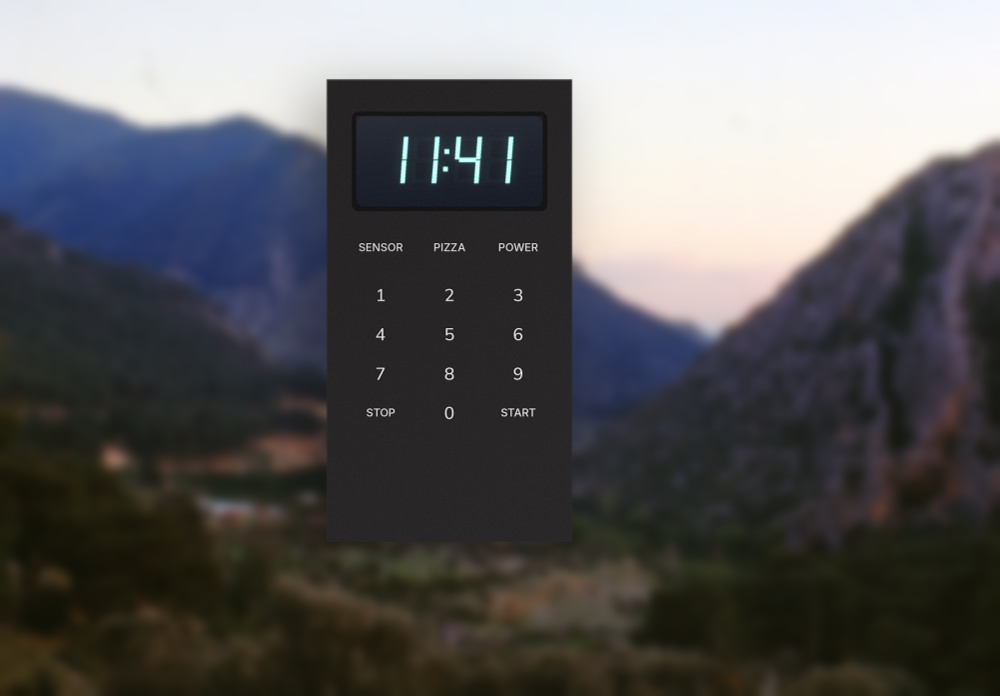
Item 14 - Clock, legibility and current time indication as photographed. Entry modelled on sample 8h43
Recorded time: 11h41
